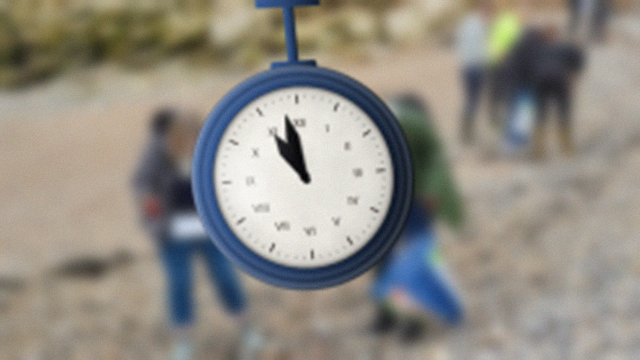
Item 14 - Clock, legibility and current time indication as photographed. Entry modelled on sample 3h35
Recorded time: 10h58
